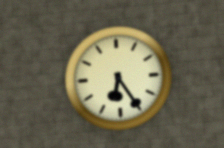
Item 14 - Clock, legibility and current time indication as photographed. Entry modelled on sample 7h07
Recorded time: 6h25
